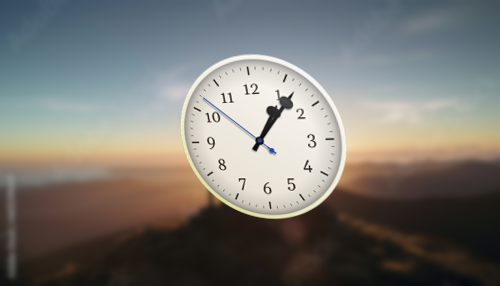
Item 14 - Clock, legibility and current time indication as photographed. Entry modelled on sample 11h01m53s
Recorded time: 1h06m52s
